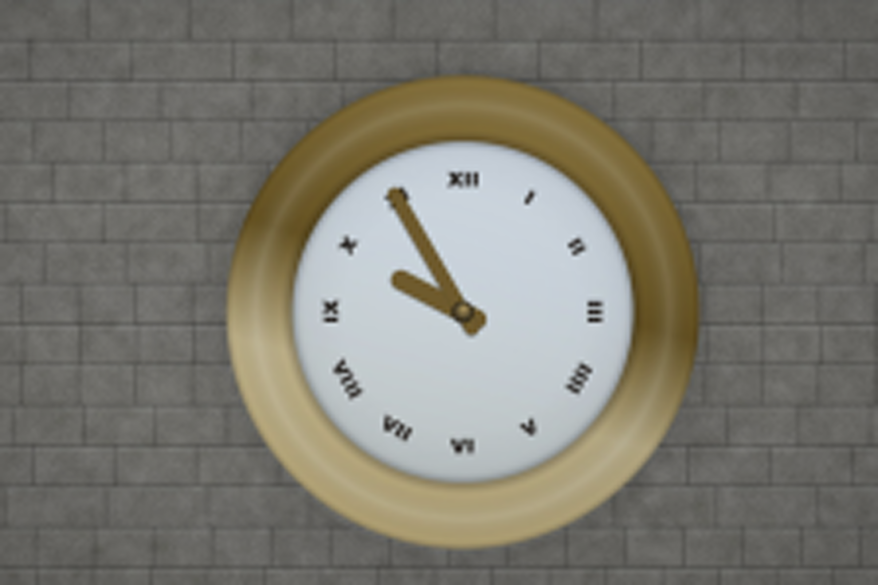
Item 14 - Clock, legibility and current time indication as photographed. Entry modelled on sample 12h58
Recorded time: 9h55
